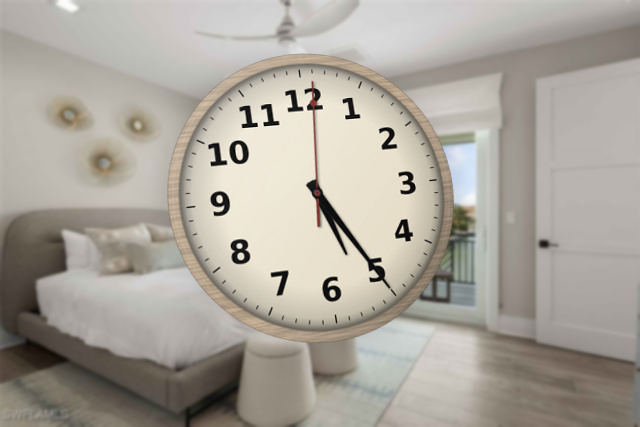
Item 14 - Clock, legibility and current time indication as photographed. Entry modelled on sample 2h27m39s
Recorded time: 5h25m01s
